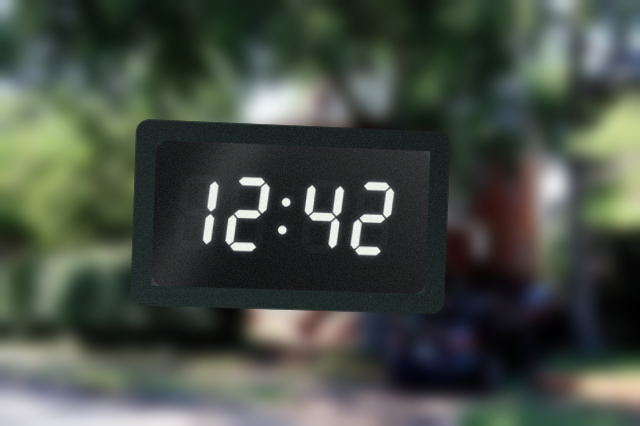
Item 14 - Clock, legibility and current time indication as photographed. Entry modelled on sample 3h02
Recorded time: 12h42
